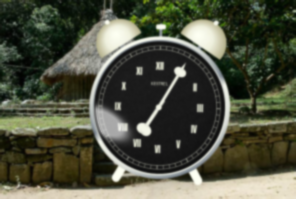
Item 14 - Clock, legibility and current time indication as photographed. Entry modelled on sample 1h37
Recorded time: 7h05
